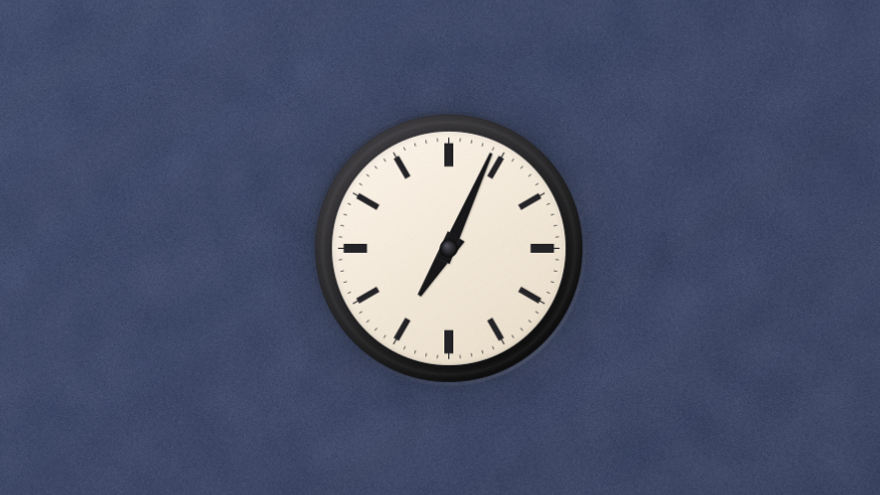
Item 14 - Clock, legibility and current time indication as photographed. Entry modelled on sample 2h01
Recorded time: 7h04
